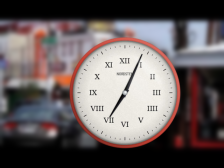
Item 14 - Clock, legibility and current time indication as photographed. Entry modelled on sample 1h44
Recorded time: 7h04
